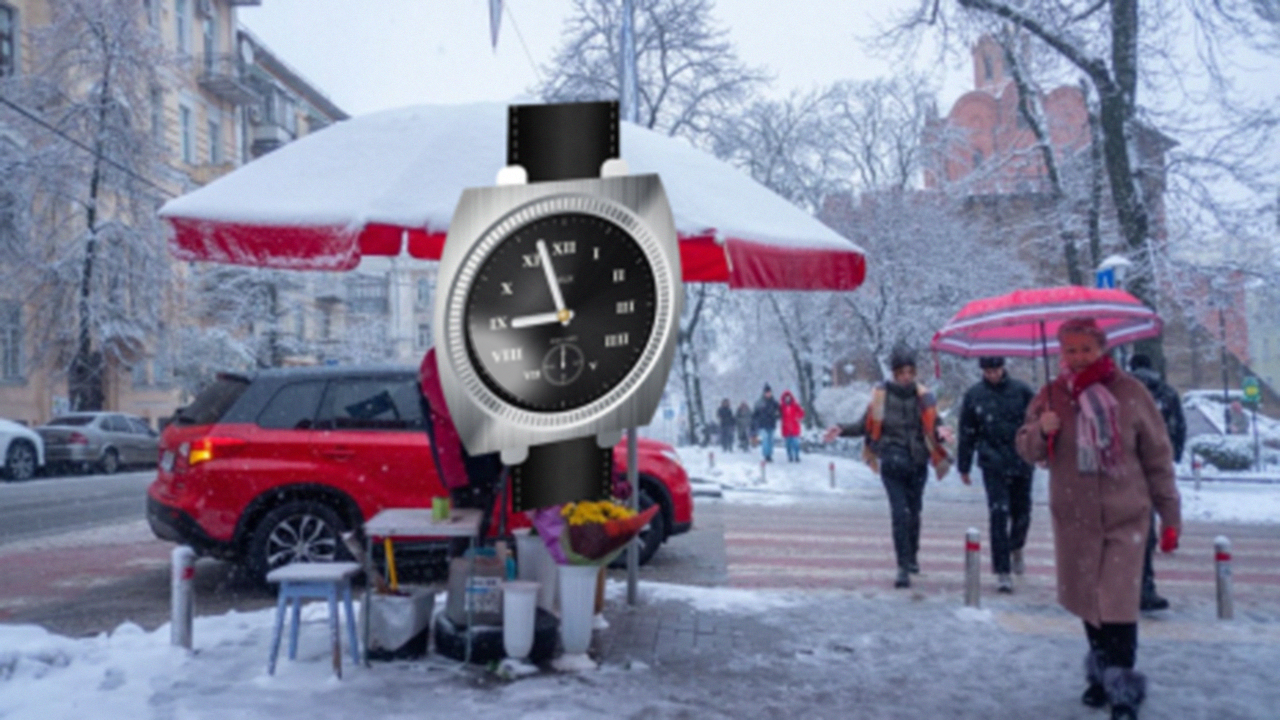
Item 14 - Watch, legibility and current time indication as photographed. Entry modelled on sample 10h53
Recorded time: 8h57
